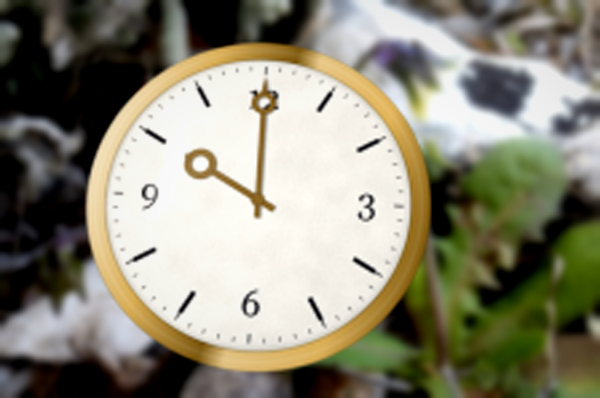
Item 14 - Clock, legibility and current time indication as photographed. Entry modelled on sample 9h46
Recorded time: 10h00
